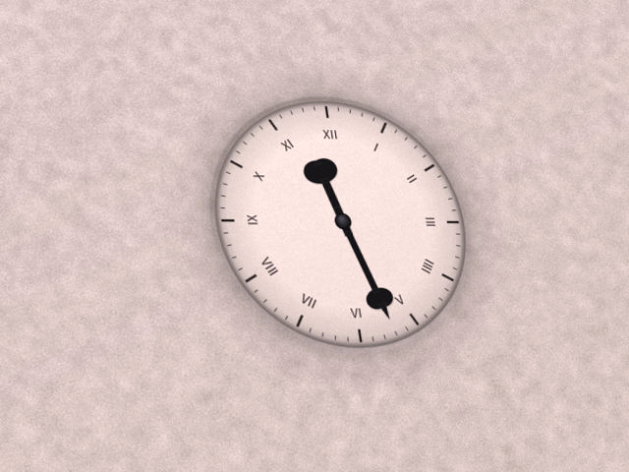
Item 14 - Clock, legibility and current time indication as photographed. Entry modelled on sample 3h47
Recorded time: 11h27
